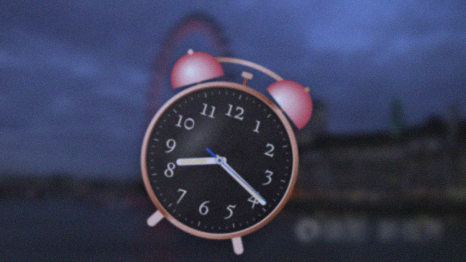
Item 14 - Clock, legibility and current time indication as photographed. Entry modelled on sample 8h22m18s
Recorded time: 8h19m19s
